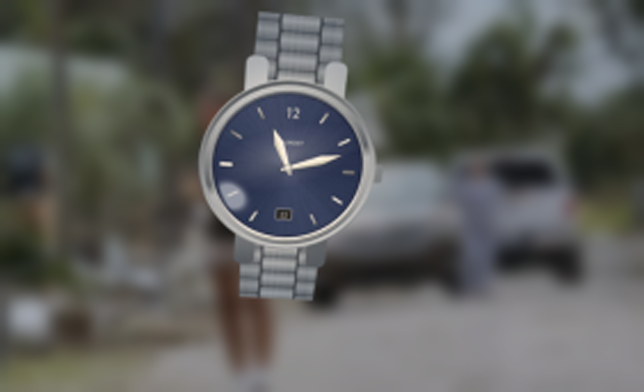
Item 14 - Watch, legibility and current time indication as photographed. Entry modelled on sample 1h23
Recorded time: 11h12
